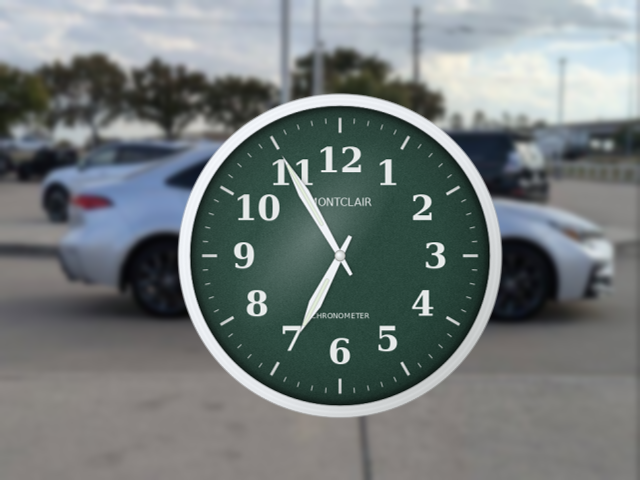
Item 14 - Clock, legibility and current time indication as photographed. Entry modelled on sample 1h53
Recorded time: 6h55
